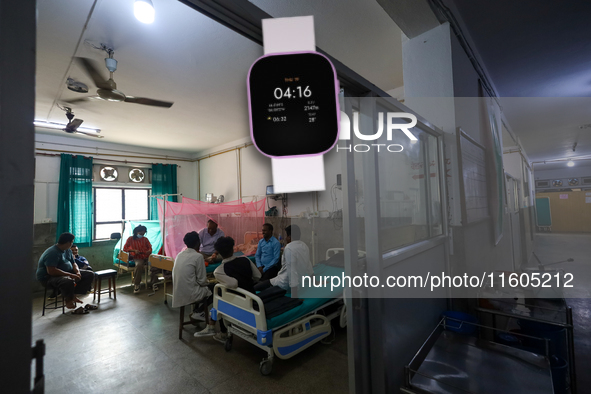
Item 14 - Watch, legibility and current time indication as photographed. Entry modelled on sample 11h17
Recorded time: 4h16
